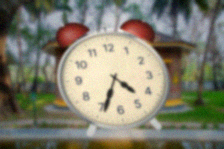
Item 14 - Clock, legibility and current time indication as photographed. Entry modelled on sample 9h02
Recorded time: 4h34
